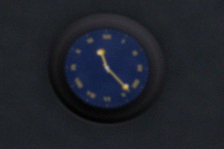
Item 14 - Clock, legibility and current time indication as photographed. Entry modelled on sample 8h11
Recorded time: 11h23
